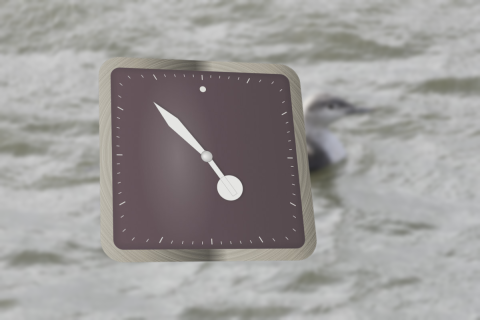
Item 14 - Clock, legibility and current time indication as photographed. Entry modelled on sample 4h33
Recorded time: 4h53
